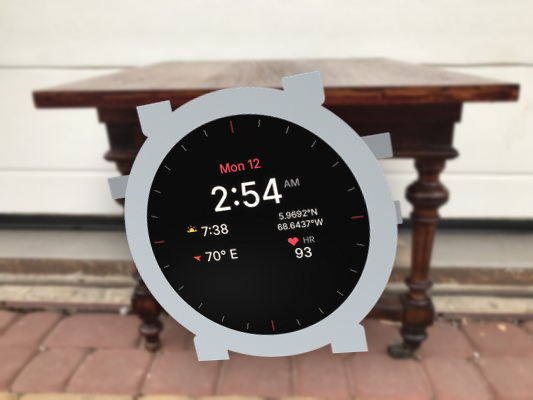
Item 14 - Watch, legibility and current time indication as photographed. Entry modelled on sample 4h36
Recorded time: 2h54
